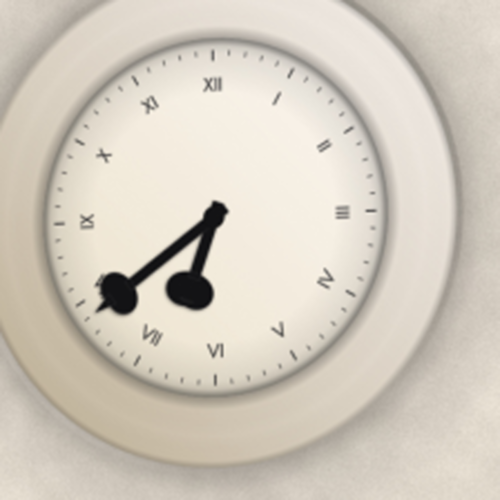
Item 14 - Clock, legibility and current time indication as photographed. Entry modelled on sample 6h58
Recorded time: 6h39
